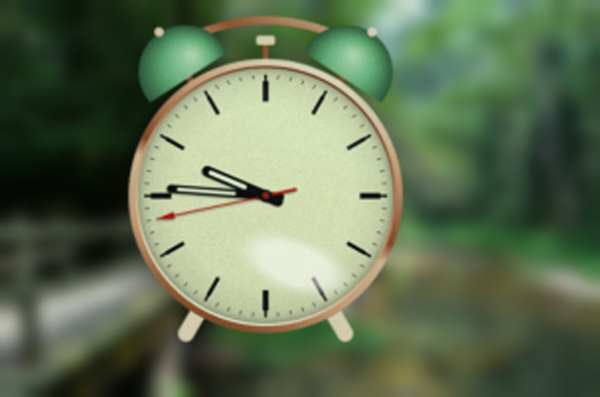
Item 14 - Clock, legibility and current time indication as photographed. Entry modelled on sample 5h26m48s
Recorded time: 9h45m43s
